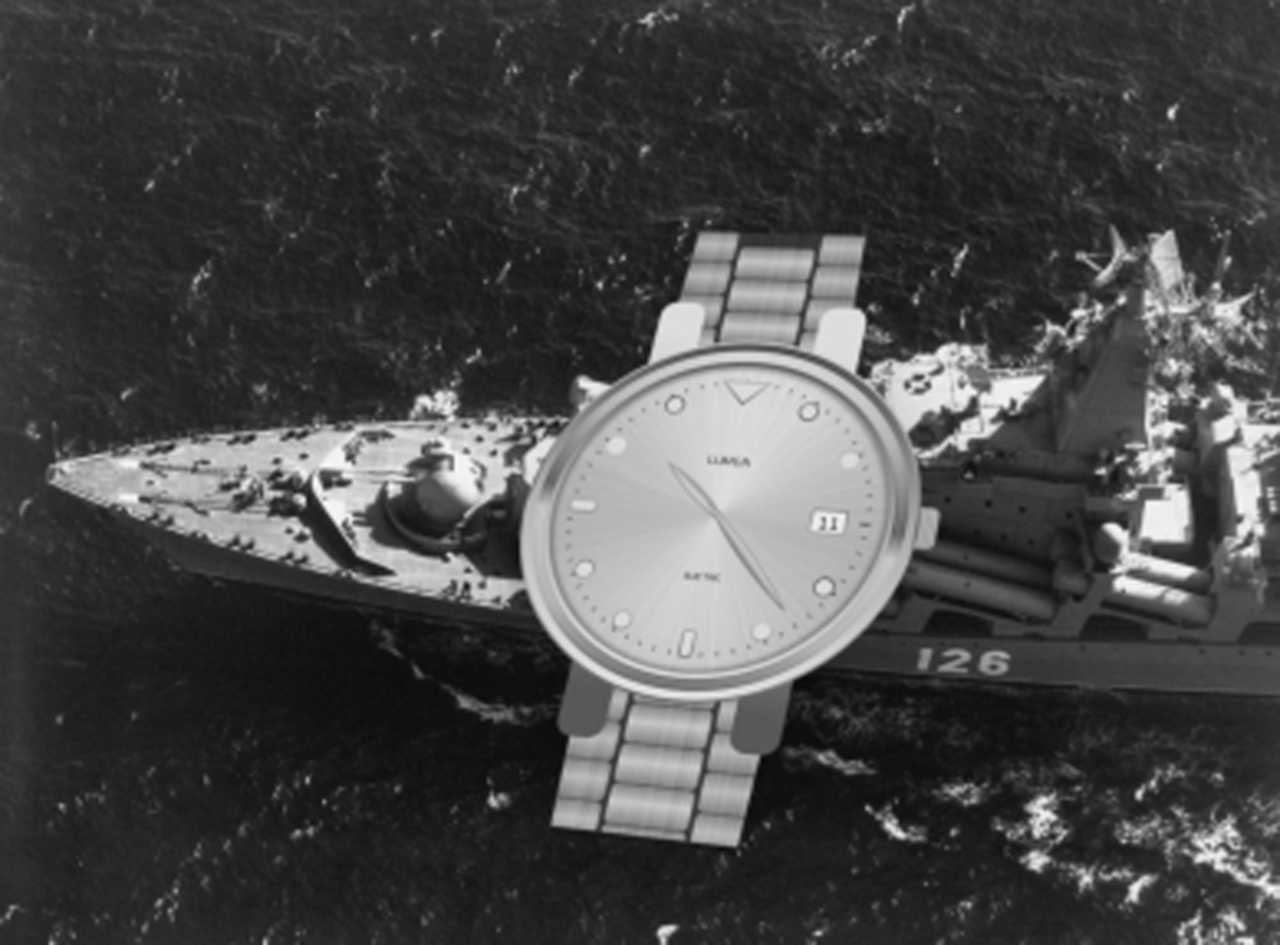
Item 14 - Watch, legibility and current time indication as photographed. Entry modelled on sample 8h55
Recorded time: 10h23
